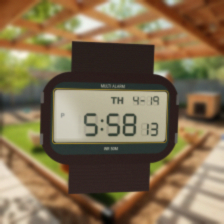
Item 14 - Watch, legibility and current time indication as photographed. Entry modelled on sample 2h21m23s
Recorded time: 5h58m13s
